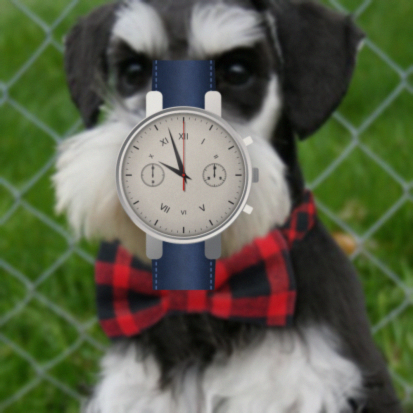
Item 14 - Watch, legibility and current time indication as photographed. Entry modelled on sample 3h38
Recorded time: 9h57
